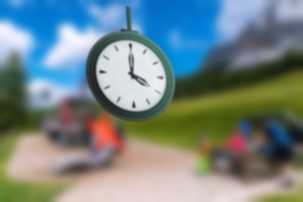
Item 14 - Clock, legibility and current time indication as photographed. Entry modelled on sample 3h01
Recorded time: 4h00
